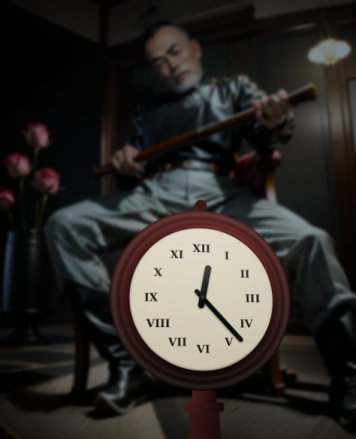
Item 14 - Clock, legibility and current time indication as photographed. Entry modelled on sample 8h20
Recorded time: 12h23
